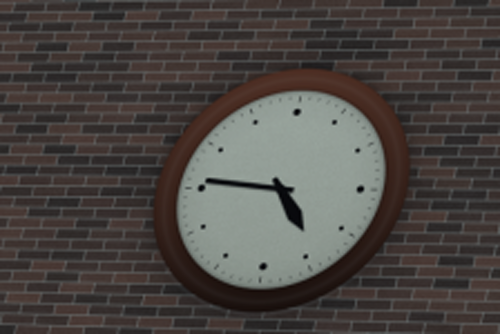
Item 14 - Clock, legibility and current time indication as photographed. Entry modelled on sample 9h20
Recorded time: 4h46
